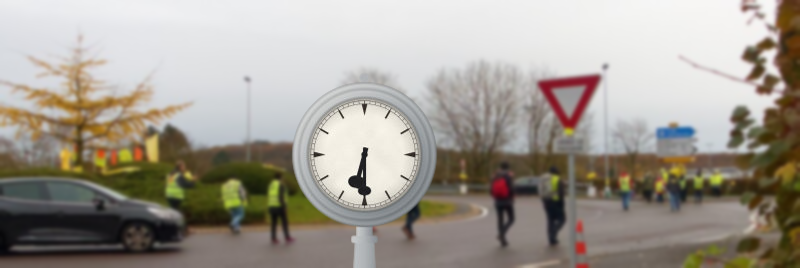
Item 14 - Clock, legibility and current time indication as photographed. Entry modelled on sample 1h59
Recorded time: 6h30
